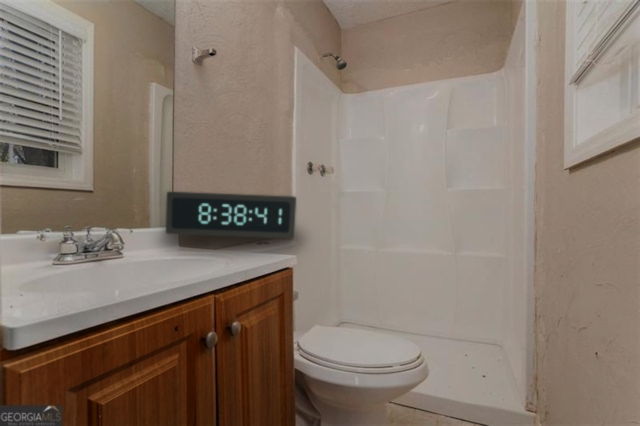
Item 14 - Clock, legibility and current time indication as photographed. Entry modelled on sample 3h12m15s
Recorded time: 8h38m41s
